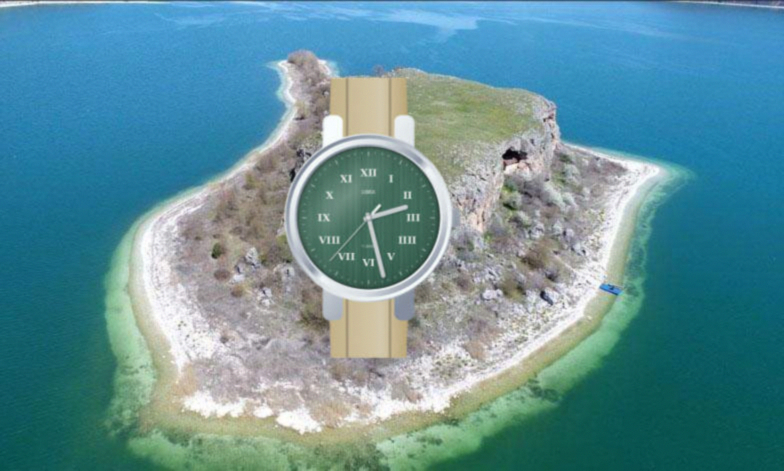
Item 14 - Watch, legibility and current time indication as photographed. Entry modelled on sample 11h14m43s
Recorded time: 2h27m37s
